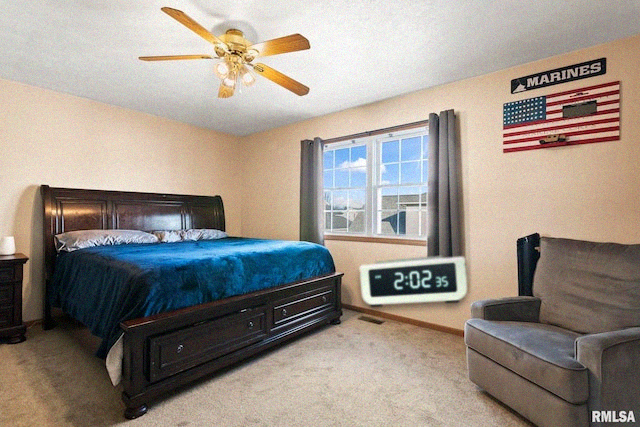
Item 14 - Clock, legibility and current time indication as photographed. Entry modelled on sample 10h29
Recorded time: 2h02
